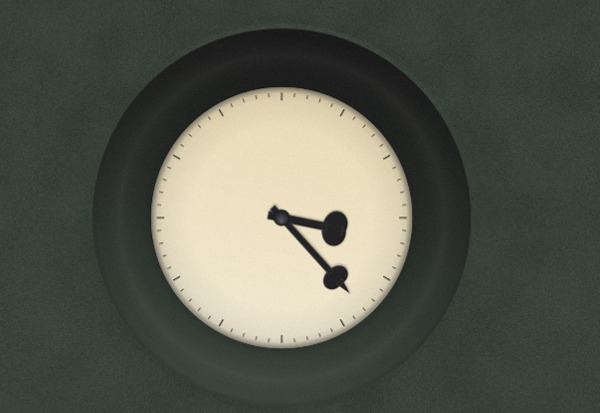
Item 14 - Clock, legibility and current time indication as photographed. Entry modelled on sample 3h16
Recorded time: 3h23
